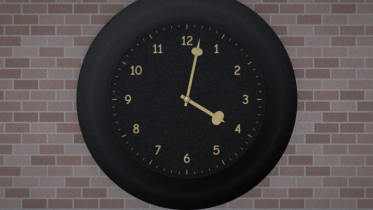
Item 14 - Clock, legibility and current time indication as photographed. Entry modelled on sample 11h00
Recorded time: 4h02
